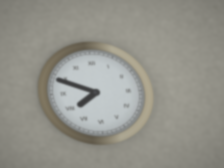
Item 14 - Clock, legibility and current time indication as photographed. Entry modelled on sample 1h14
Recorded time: 7h49
